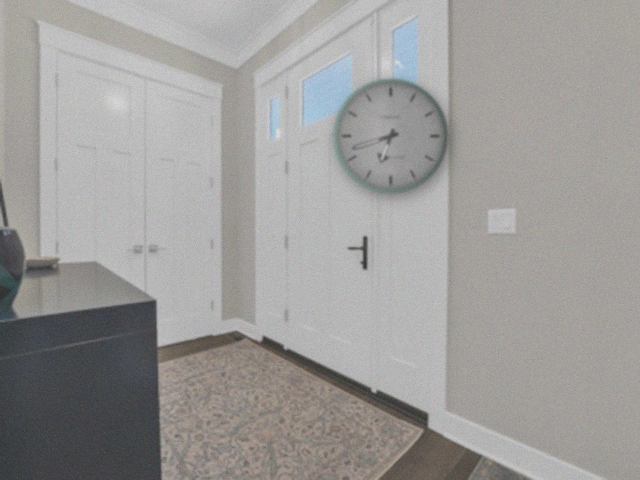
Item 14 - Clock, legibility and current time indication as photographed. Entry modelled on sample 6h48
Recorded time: 6h42
